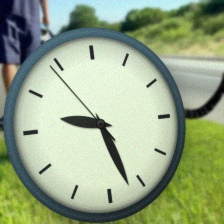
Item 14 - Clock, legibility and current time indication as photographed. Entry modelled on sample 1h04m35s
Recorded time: 9h26m54s
